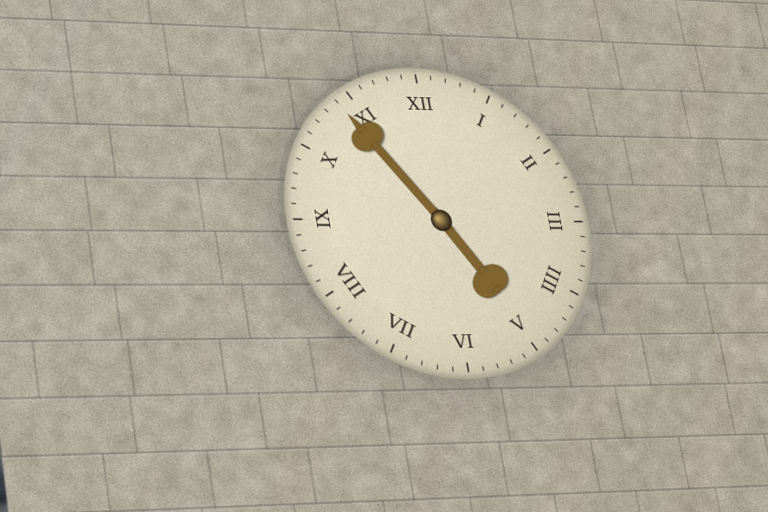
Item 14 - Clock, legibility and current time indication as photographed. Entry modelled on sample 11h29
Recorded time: 4h54
